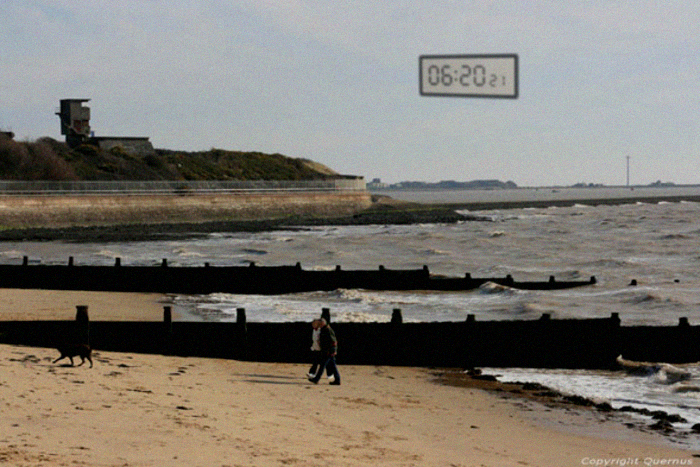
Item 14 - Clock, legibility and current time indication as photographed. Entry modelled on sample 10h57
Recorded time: 6h20
